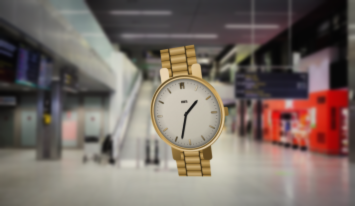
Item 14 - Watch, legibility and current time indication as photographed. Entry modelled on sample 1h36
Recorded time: 1h33
